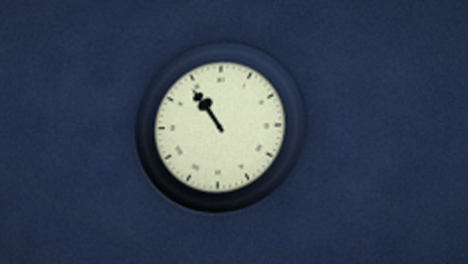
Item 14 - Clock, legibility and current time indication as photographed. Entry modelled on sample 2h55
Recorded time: 10h54
